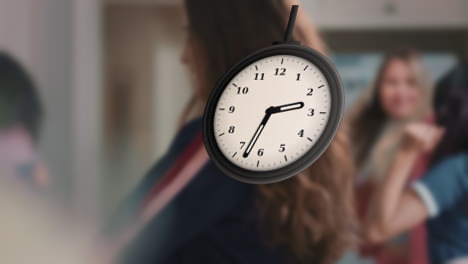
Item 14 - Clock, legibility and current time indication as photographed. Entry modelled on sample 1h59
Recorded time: 2h33
